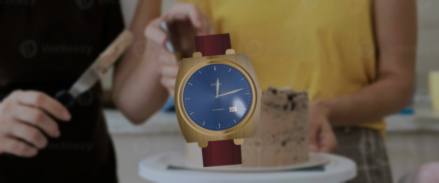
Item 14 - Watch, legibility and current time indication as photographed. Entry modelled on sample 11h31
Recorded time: 12h13
